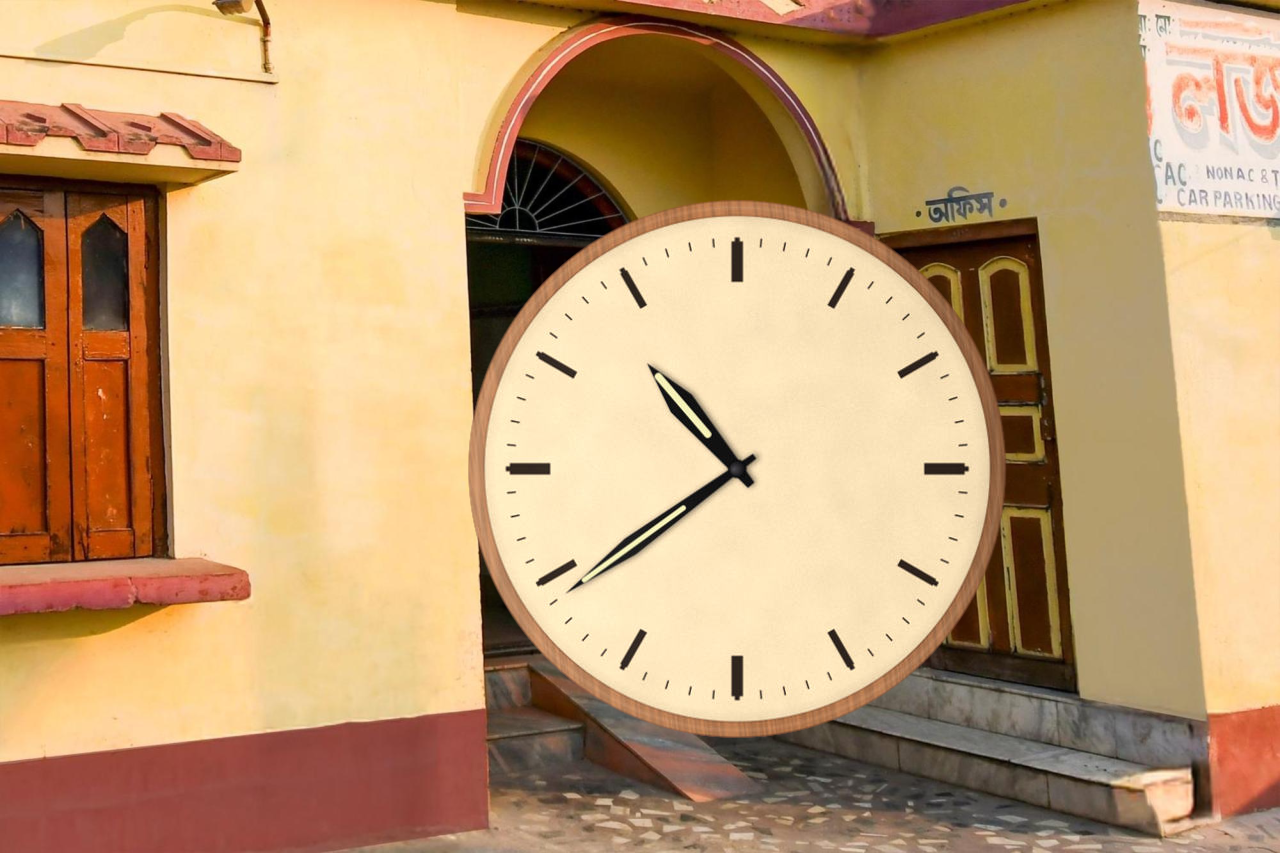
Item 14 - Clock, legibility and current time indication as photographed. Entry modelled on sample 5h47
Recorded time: 10h39
